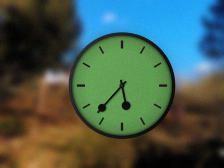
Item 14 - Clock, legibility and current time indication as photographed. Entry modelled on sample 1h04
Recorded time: 5h37
